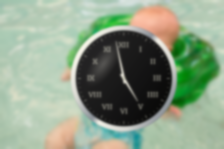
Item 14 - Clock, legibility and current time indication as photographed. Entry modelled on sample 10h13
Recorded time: 4h58
